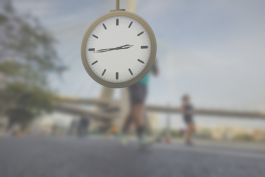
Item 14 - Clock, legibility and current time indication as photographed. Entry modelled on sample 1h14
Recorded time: 2h44
